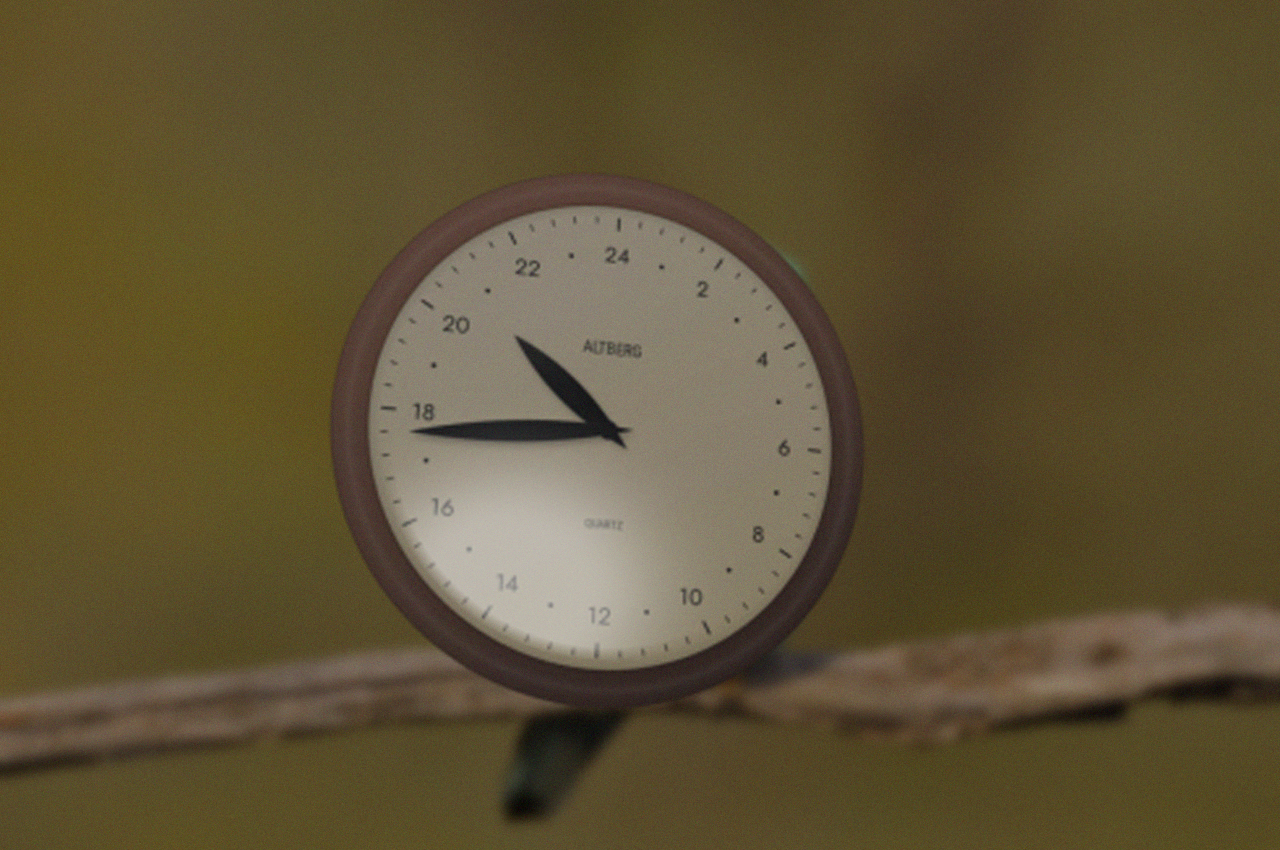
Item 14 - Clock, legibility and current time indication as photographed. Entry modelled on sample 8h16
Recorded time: 20h44
